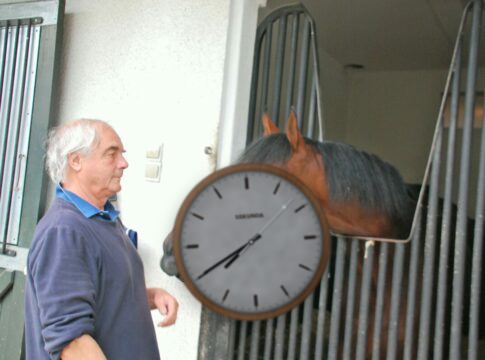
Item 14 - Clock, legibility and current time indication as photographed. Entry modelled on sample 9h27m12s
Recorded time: 7h40m08s
